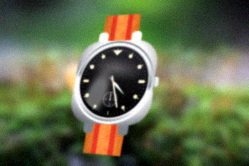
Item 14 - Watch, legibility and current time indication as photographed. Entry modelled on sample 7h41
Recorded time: 4h27
